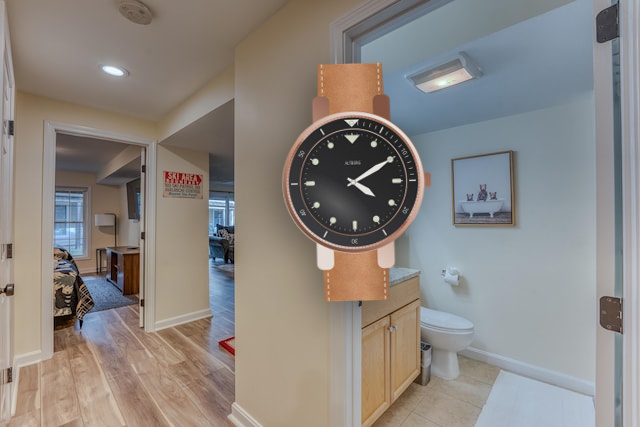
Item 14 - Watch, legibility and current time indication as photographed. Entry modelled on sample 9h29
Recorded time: 4h10
